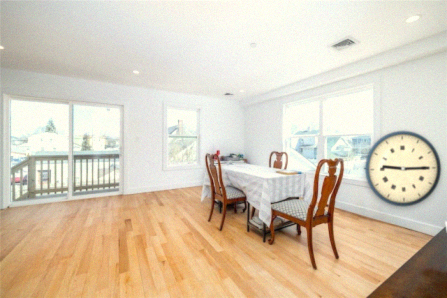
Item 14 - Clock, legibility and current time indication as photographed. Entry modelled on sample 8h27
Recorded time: 9h15
